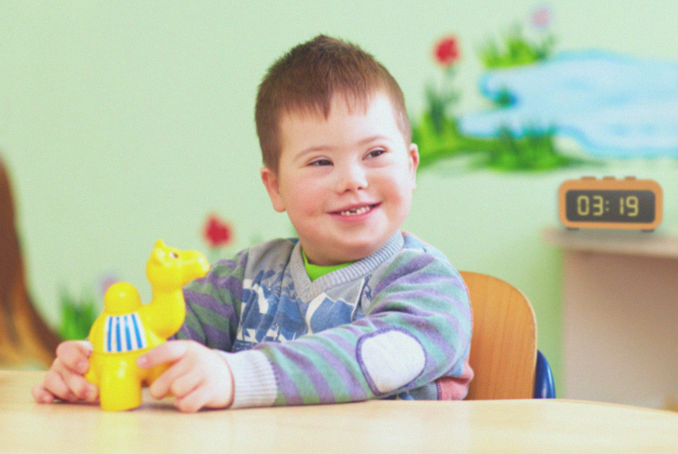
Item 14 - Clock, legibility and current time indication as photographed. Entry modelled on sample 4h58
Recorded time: 3h19
